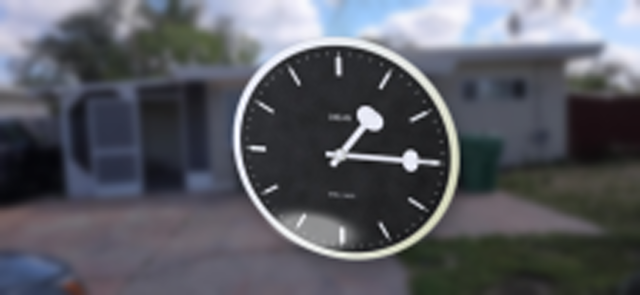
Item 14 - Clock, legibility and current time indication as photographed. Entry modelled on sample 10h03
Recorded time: 1h15
